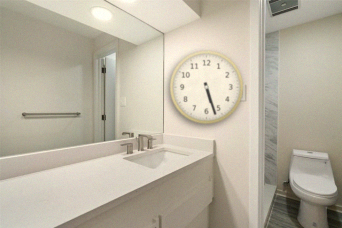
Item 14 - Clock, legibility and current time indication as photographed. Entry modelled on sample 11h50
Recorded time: 5h27
